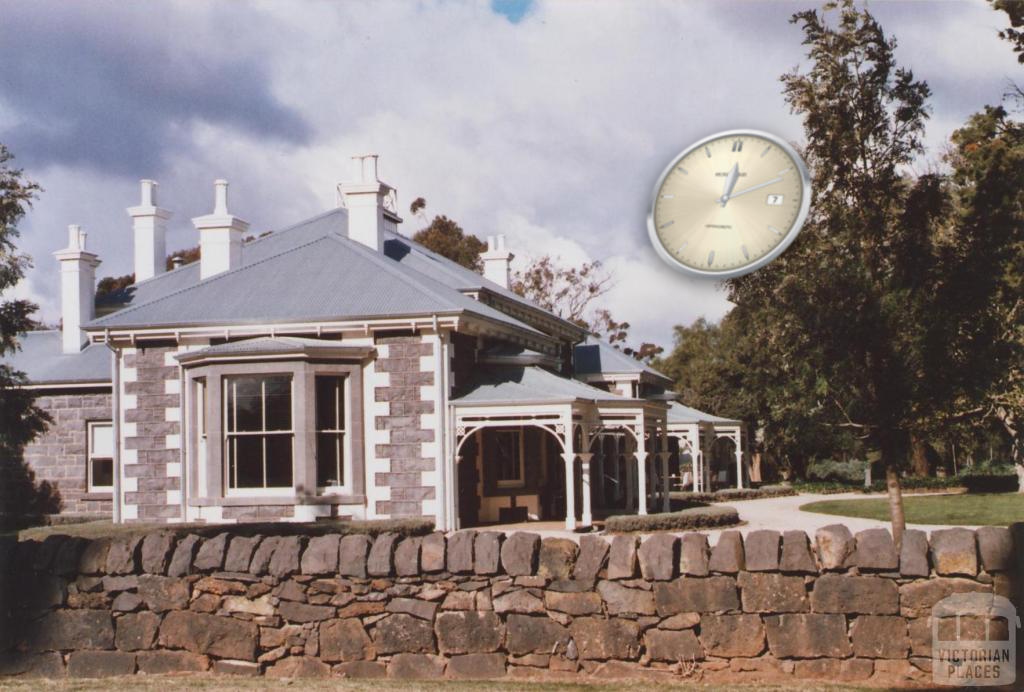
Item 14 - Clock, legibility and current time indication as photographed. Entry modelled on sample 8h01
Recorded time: 12h11
